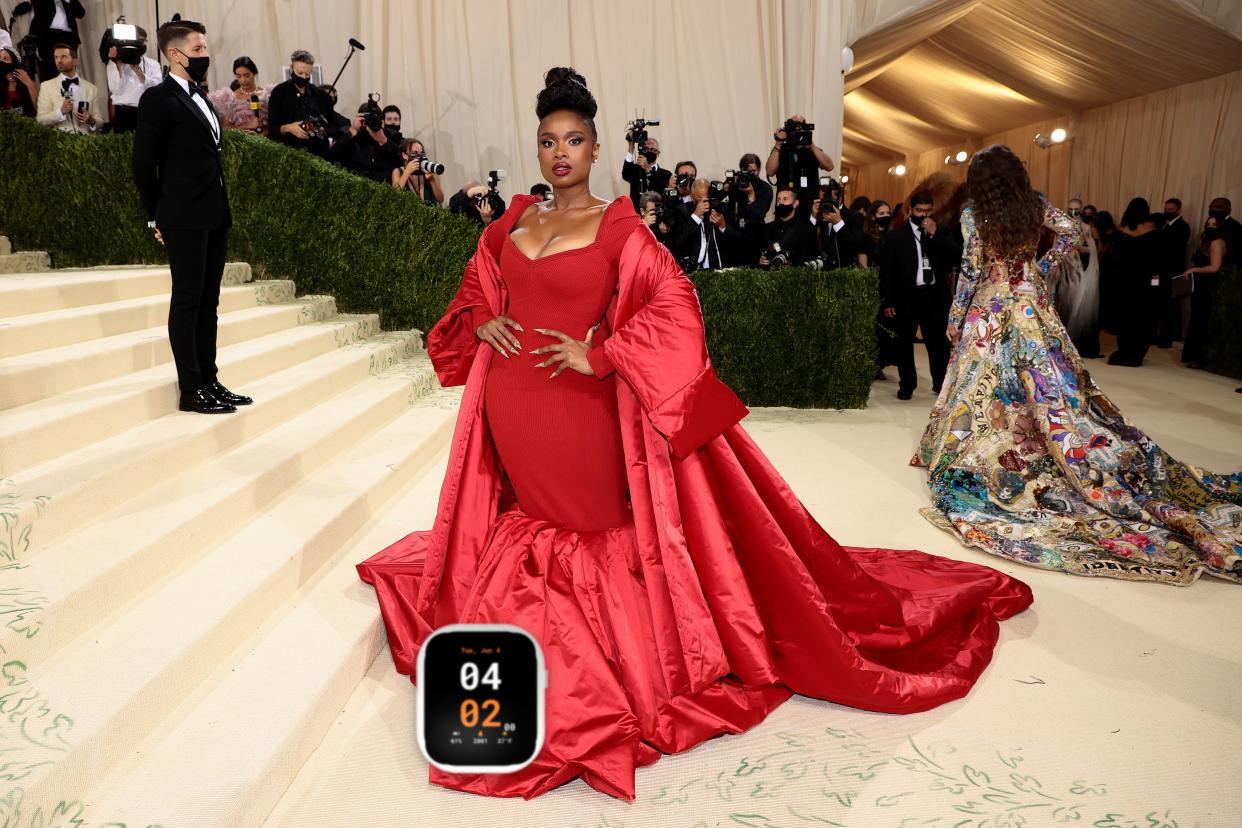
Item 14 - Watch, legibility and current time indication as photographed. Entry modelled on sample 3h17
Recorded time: 4h02
